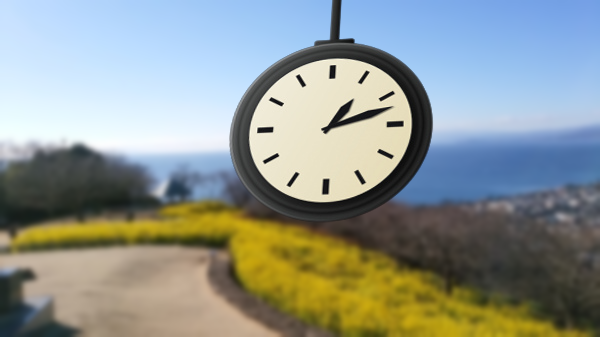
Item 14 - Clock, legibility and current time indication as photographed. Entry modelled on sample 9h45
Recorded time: 1h12
